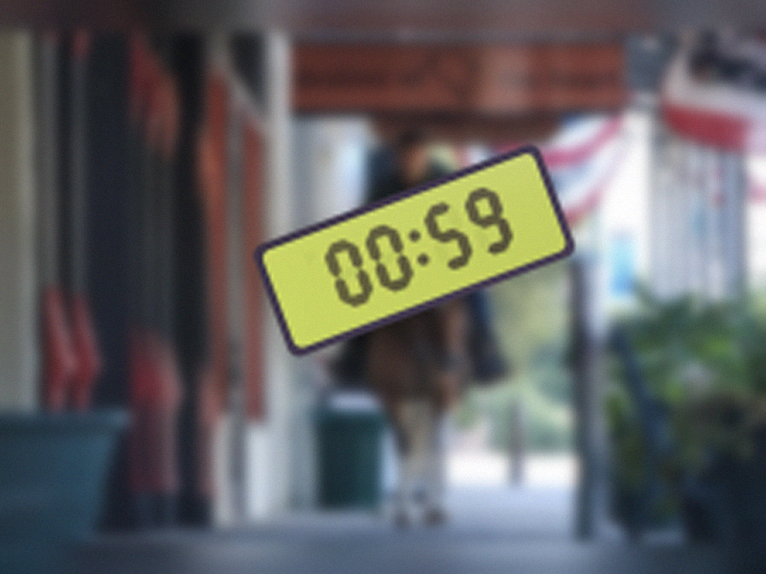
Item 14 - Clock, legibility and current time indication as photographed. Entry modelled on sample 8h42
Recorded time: 0h59
